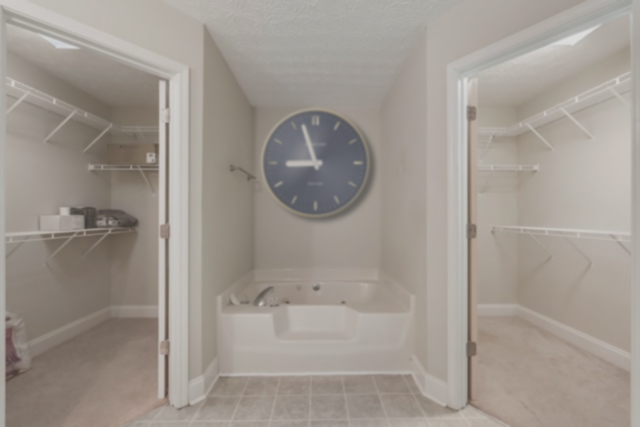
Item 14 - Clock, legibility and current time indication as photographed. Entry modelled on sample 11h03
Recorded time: 8h57
